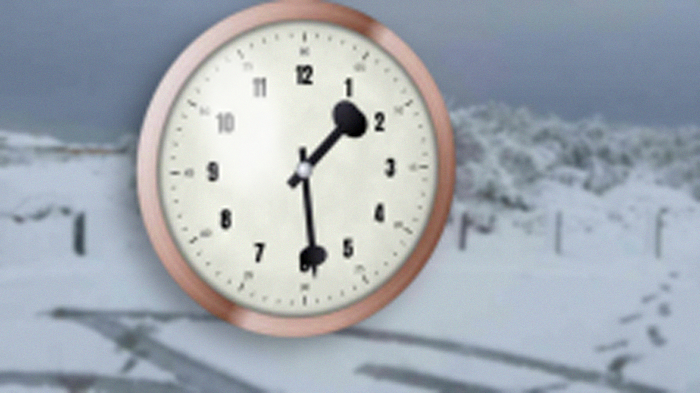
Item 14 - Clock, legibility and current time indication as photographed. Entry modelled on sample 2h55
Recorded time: 1h29
